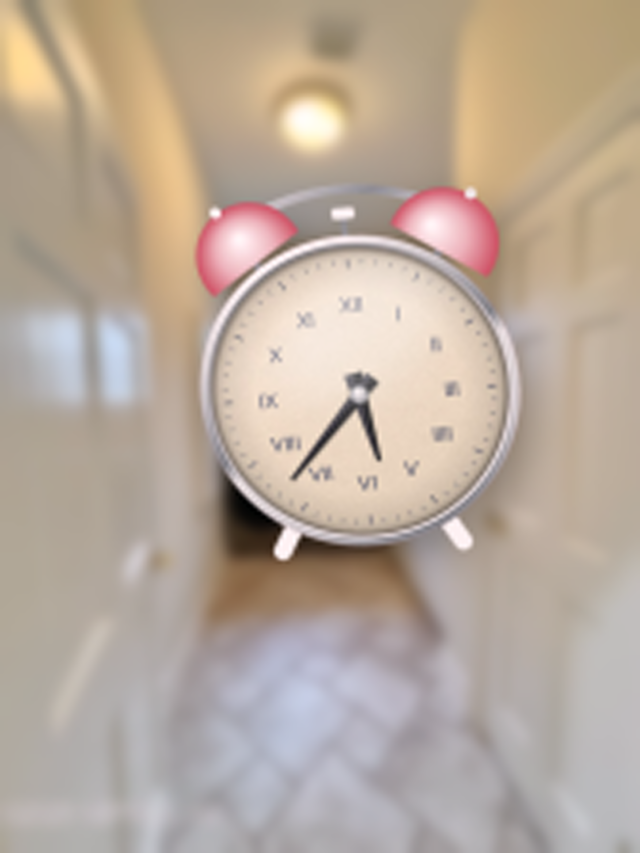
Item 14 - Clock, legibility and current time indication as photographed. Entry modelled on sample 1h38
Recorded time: 5h37
